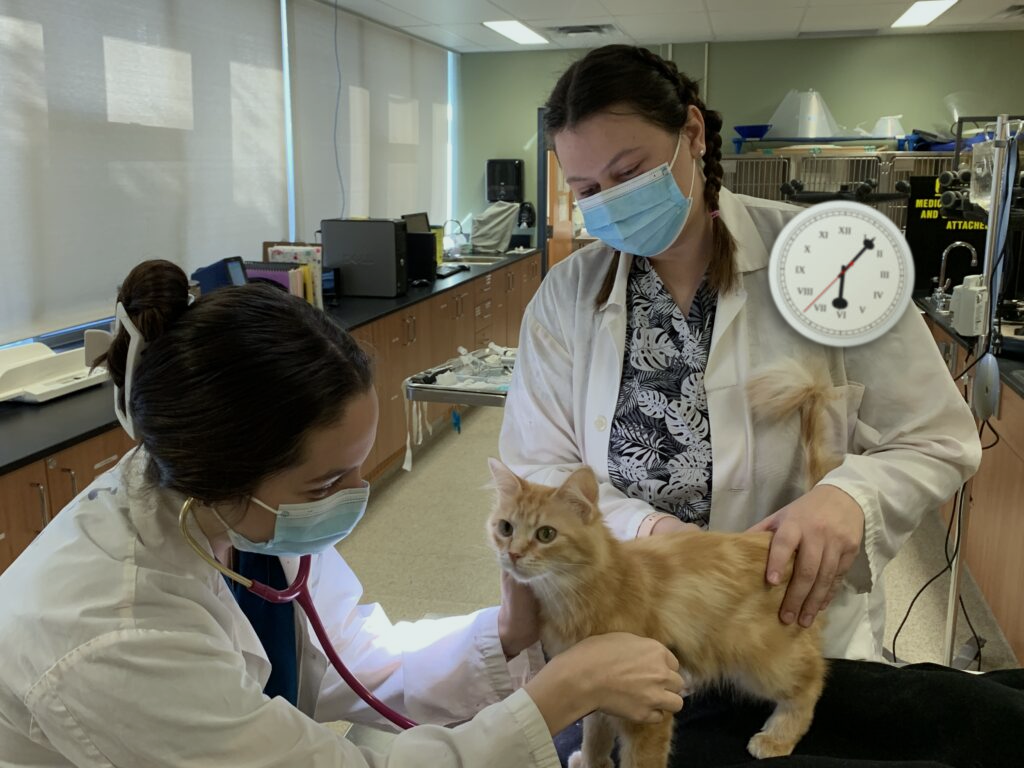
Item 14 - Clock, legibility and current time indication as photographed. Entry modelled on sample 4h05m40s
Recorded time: 6h06m37s
